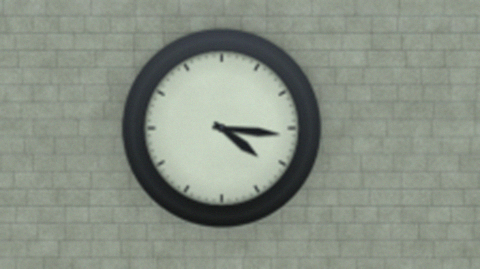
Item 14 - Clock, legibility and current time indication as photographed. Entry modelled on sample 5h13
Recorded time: 4h16
